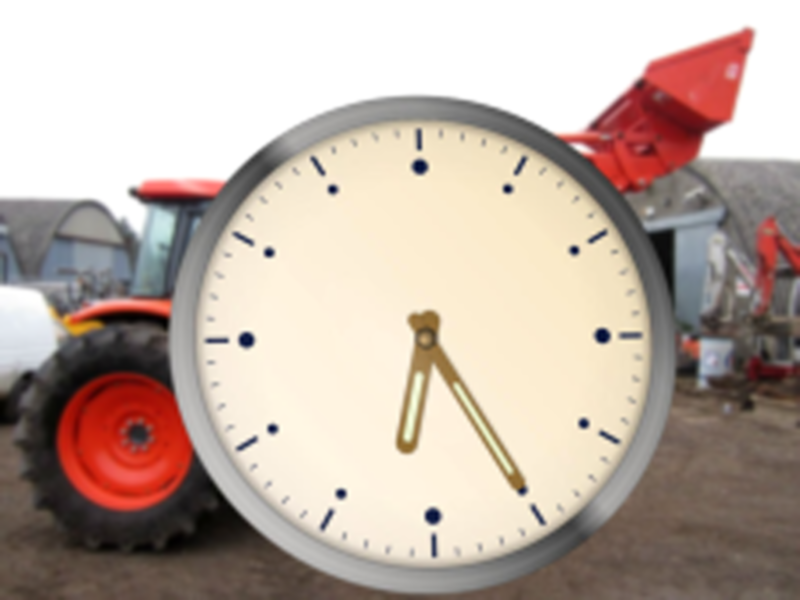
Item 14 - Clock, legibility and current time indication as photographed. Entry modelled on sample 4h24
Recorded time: 6h25
